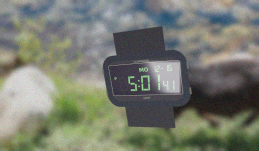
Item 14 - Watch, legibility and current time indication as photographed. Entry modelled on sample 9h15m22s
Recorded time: 5h01m41s
